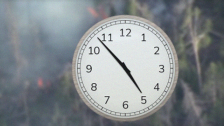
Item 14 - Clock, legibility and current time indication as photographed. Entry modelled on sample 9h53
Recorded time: 4h53
